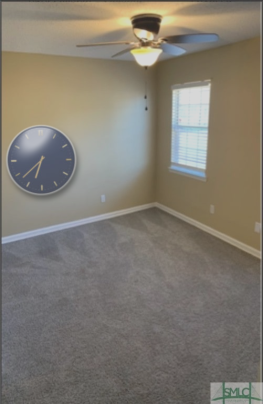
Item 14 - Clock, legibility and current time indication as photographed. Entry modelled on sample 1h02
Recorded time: 6h38
